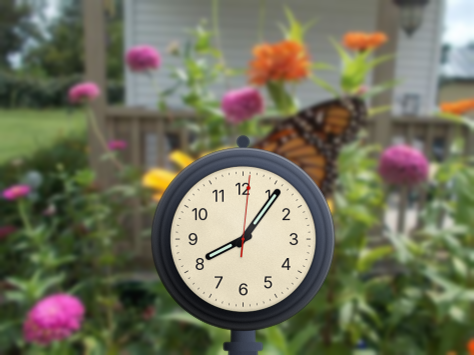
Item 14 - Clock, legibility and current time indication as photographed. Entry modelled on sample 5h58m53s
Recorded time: 8h06m01s
